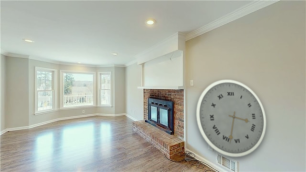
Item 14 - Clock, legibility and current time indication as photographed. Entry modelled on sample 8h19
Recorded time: 3h33
